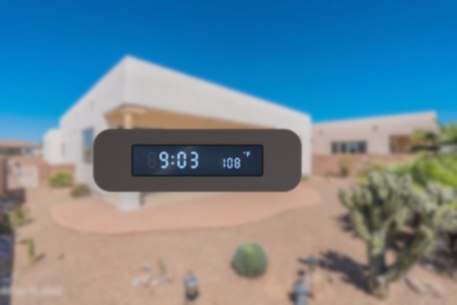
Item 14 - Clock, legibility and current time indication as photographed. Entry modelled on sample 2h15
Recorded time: 9h03
